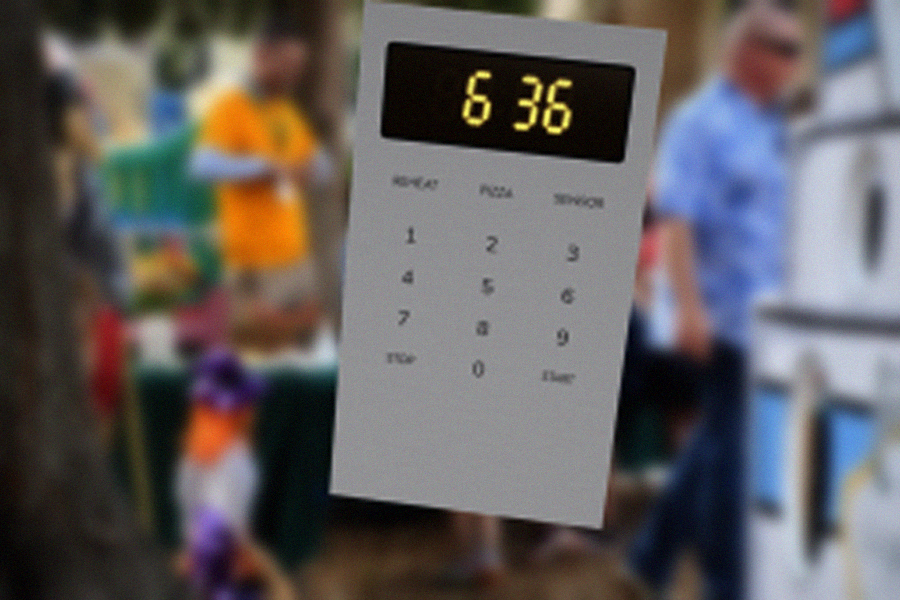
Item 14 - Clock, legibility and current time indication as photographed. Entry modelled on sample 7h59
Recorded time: 6h36
